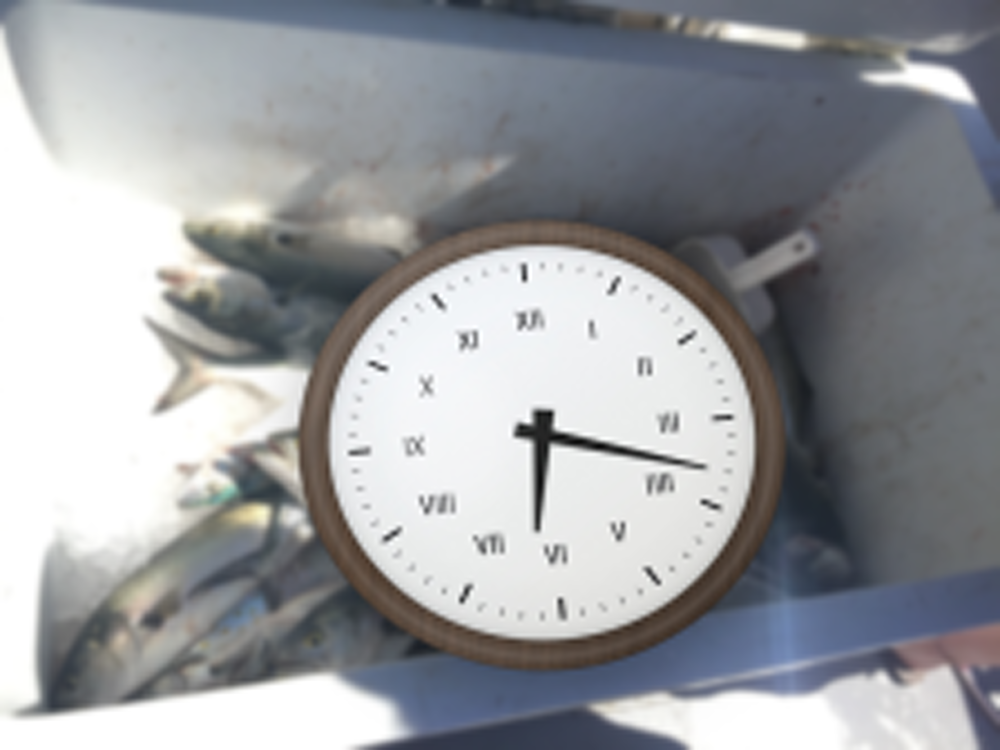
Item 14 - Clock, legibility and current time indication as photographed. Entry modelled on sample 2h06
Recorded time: 6h18
